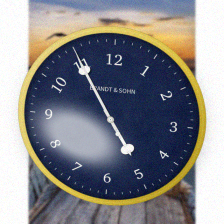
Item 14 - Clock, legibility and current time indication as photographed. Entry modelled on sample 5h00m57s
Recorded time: 4h54m55s
